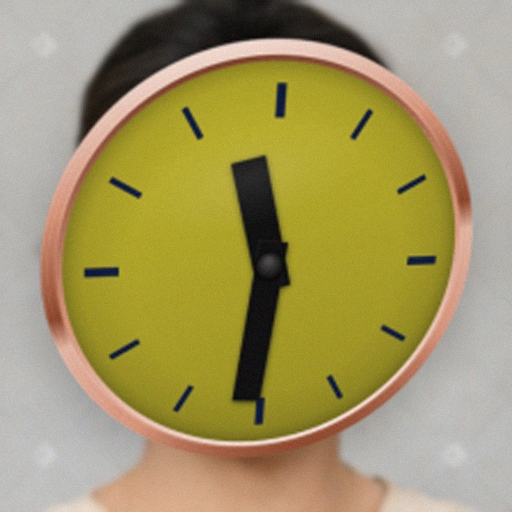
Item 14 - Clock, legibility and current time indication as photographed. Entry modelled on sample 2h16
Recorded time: 11h31
